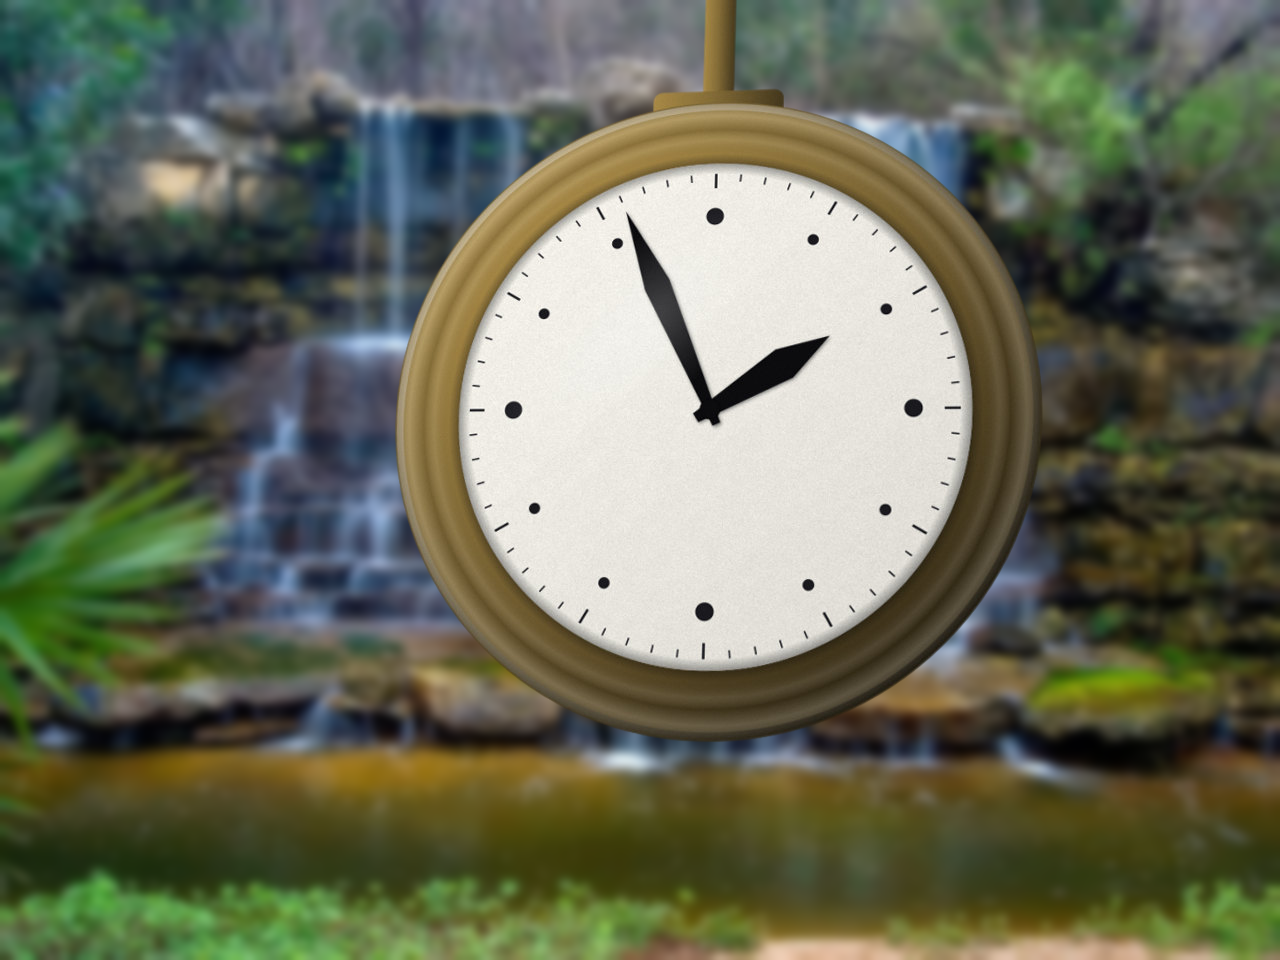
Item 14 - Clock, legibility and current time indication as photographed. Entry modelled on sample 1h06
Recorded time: 1h56
